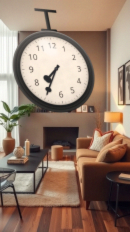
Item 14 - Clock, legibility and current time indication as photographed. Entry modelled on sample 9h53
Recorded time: 7h35
